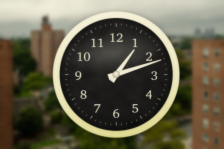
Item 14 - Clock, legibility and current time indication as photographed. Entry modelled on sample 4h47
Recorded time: 1h12
